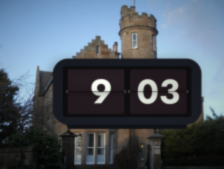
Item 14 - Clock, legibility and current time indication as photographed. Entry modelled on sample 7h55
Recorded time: 9h03
